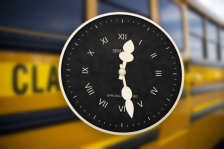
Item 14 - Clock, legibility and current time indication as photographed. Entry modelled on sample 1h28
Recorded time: 12h28
